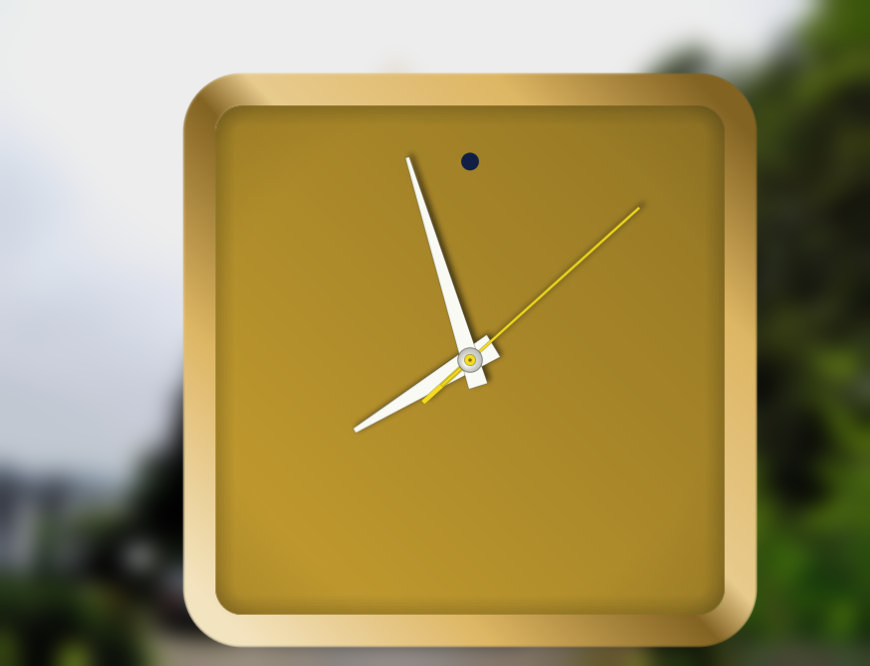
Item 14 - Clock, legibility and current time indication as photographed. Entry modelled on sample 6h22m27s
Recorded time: 7h57m08s
